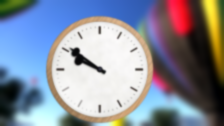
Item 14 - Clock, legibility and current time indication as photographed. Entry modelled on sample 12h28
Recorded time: 9h51
